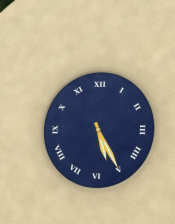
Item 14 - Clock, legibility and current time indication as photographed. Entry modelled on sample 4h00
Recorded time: 5h25
